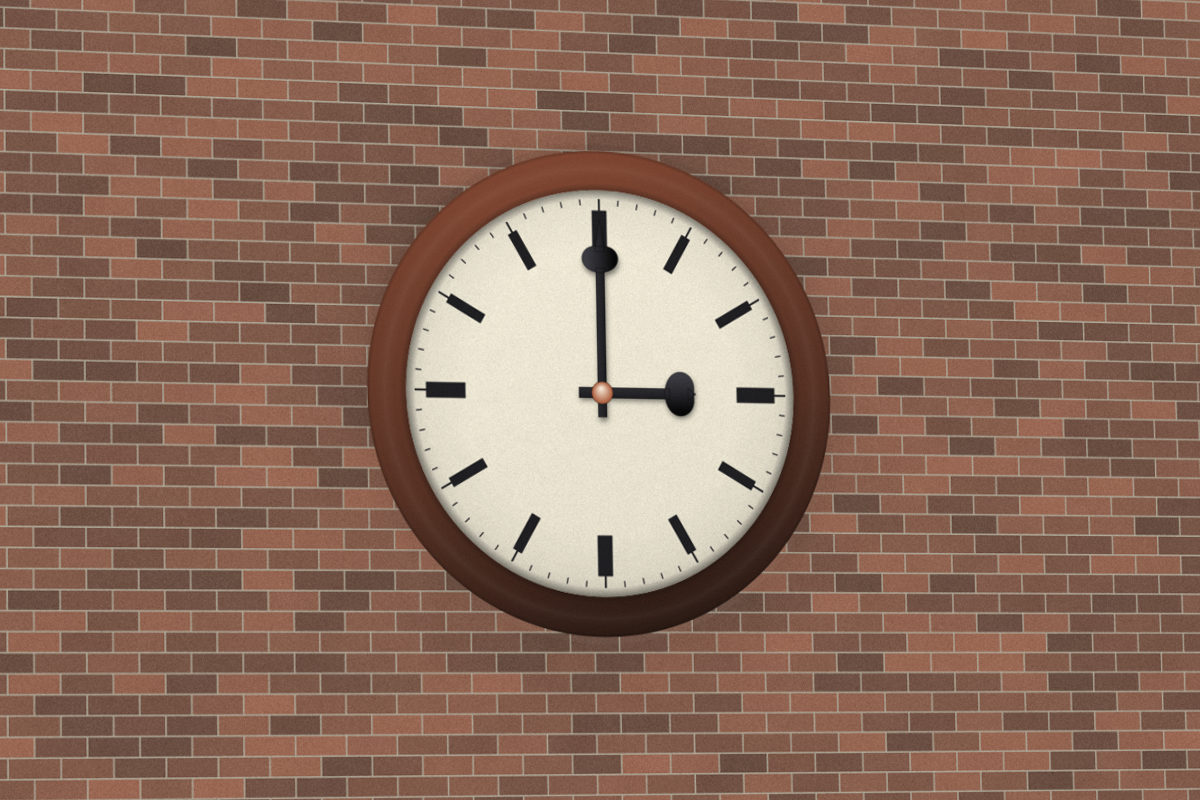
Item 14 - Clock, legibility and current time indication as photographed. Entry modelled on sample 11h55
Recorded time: 3h00
